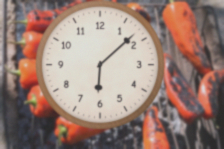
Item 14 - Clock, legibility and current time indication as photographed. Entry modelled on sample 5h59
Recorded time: 6h08
